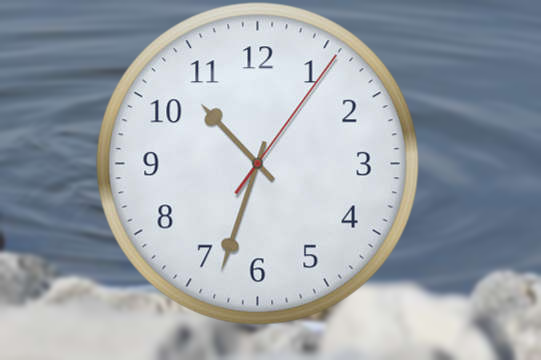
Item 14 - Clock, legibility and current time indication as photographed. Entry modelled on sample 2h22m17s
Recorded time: 10h33m06s
